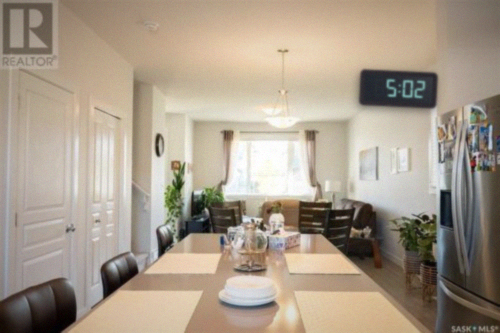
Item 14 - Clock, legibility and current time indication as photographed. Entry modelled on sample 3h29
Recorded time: 5h02
